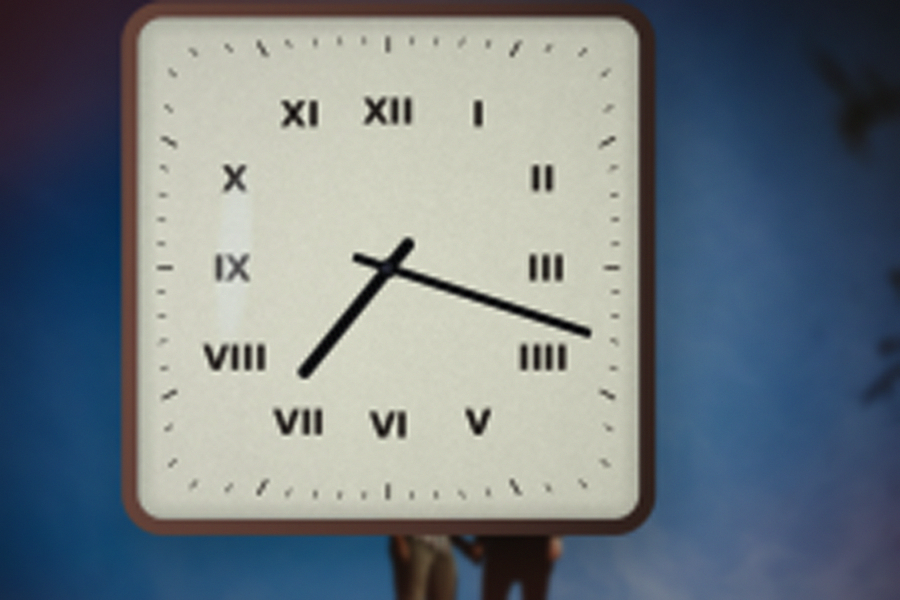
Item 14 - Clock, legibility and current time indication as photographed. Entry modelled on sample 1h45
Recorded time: 7h18
